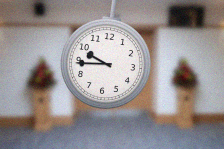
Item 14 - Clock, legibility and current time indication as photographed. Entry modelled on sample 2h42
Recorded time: 9h44
